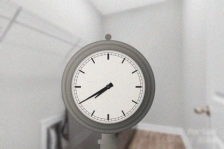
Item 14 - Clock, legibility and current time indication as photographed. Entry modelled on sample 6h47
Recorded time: 7h40
